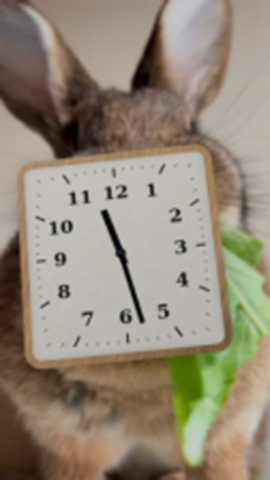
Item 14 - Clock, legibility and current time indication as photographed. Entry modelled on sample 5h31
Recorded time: 11h28
